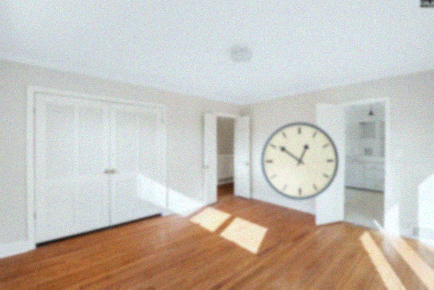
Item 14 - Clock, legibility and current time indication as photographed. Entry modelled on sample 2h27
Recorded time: 12h51
